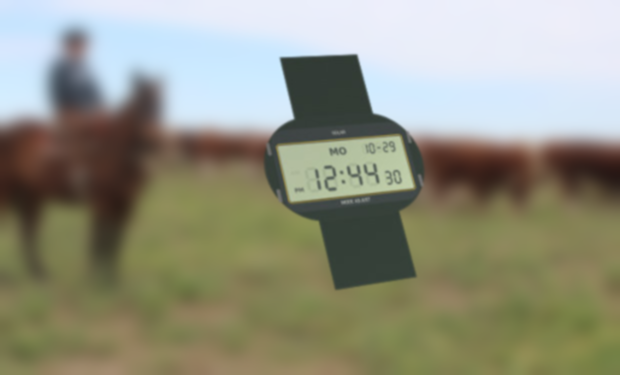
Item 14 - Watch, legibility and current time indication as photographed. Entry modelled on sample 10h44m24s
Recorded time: 12h44m30s
